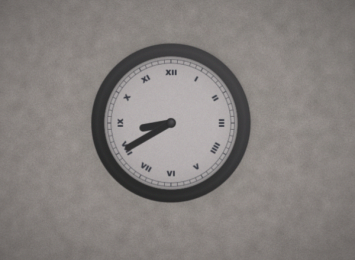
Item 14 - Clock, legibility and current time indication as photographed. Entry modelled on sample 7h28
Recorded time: 8h40
